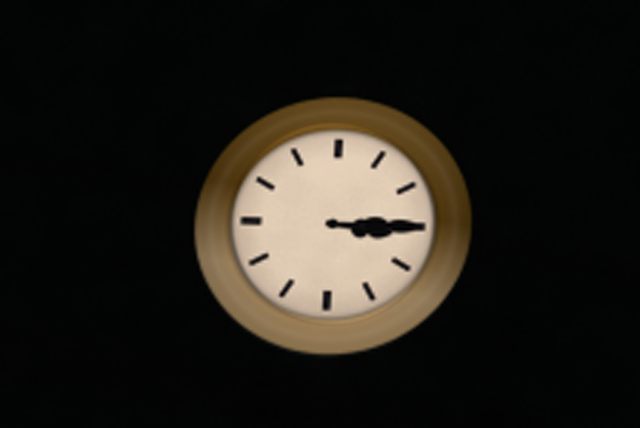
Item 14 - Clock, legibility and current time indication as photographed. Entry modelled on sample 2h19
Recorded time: 3h15
